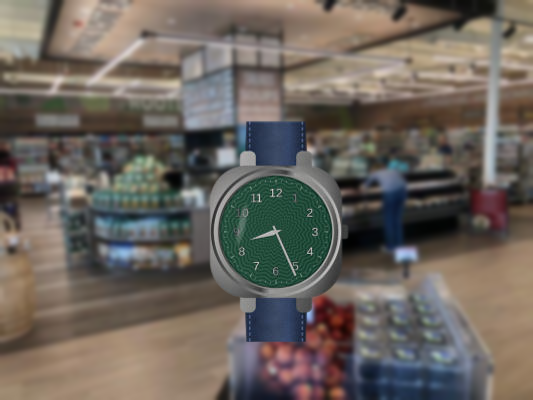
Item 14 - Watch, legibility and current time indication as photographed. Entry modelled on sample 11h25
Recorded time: 8h26
